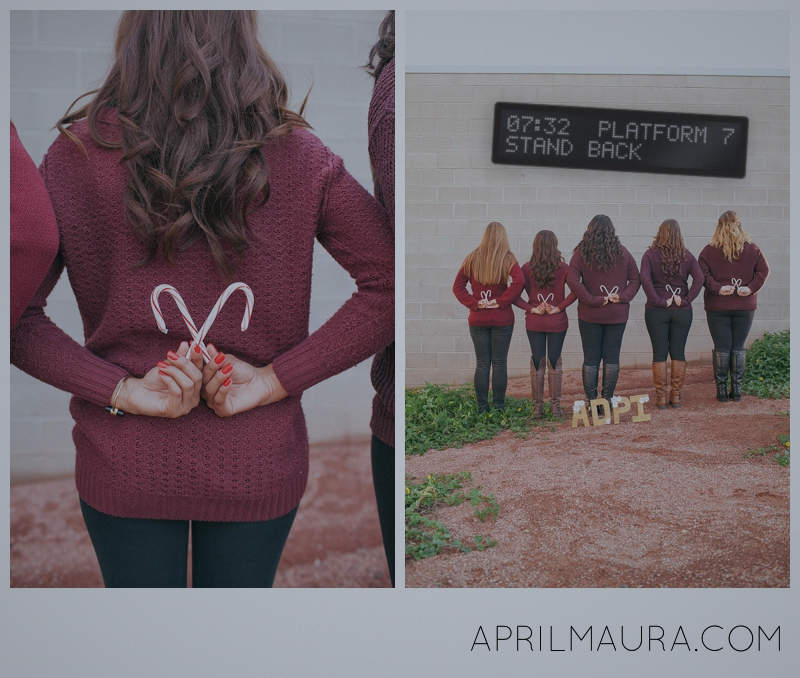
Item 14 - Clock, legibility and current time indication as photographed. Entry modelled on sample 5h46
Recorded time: 7h32
